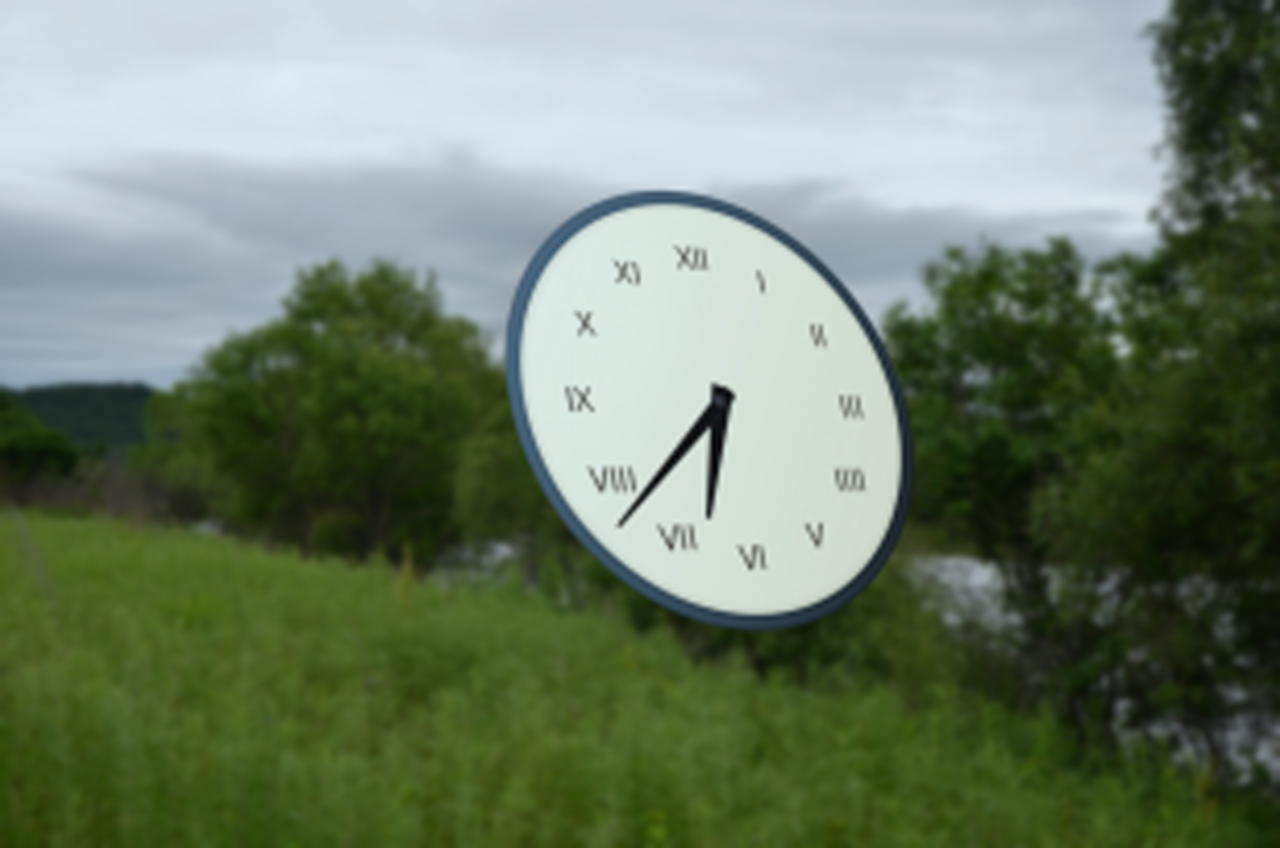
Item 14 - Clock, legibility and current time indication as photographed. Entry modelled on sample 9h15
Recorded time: 6h38
